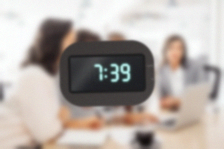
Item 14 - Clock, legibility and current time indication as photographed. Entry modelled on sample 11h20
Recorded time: 7h39
